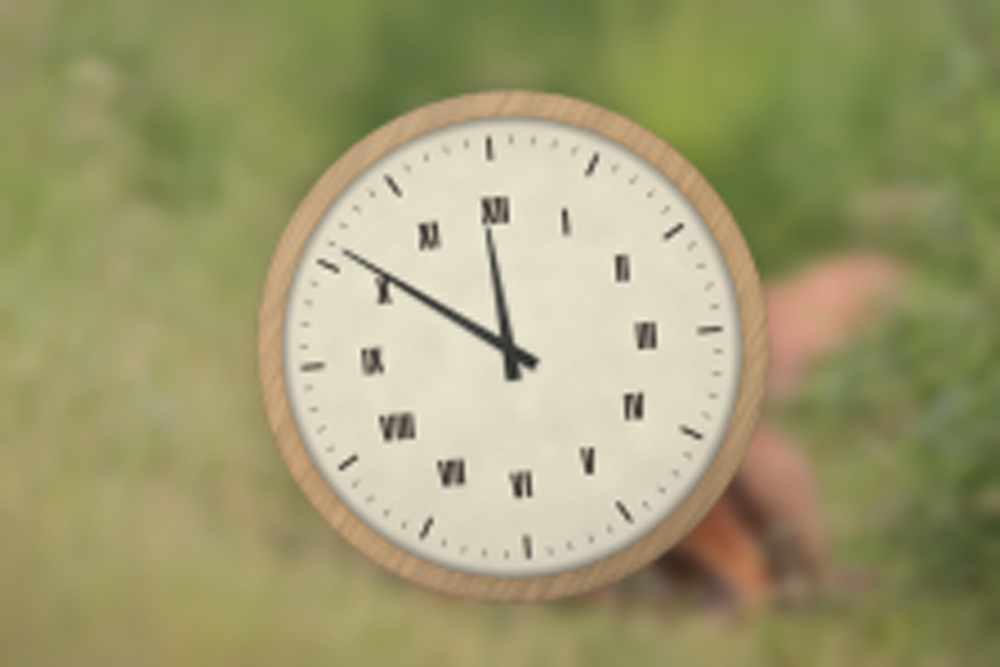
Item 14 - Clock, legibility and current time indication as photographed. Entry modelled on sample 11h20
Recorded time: 11h51
